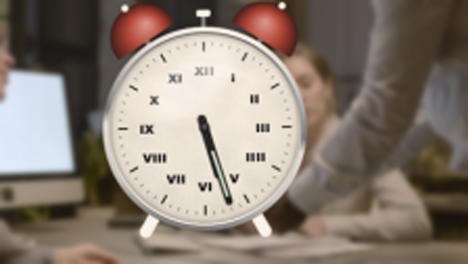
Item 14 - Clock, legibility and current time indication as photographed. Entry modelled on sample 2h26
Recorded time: 5h27
